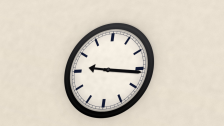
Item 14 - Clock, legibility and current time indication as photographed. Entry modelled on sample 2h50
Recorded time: 9h16
